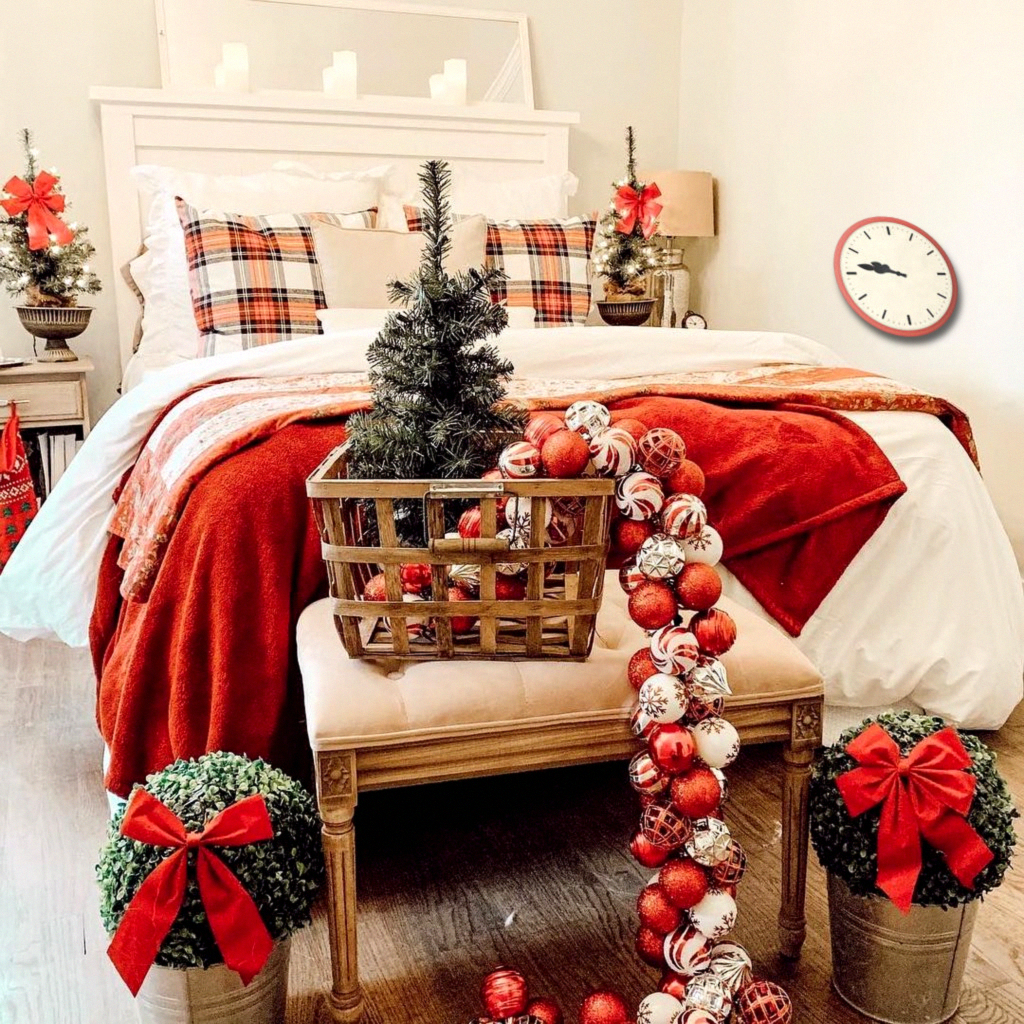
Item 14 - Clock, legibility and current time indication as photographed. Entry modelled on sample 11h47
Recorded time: 9h47
